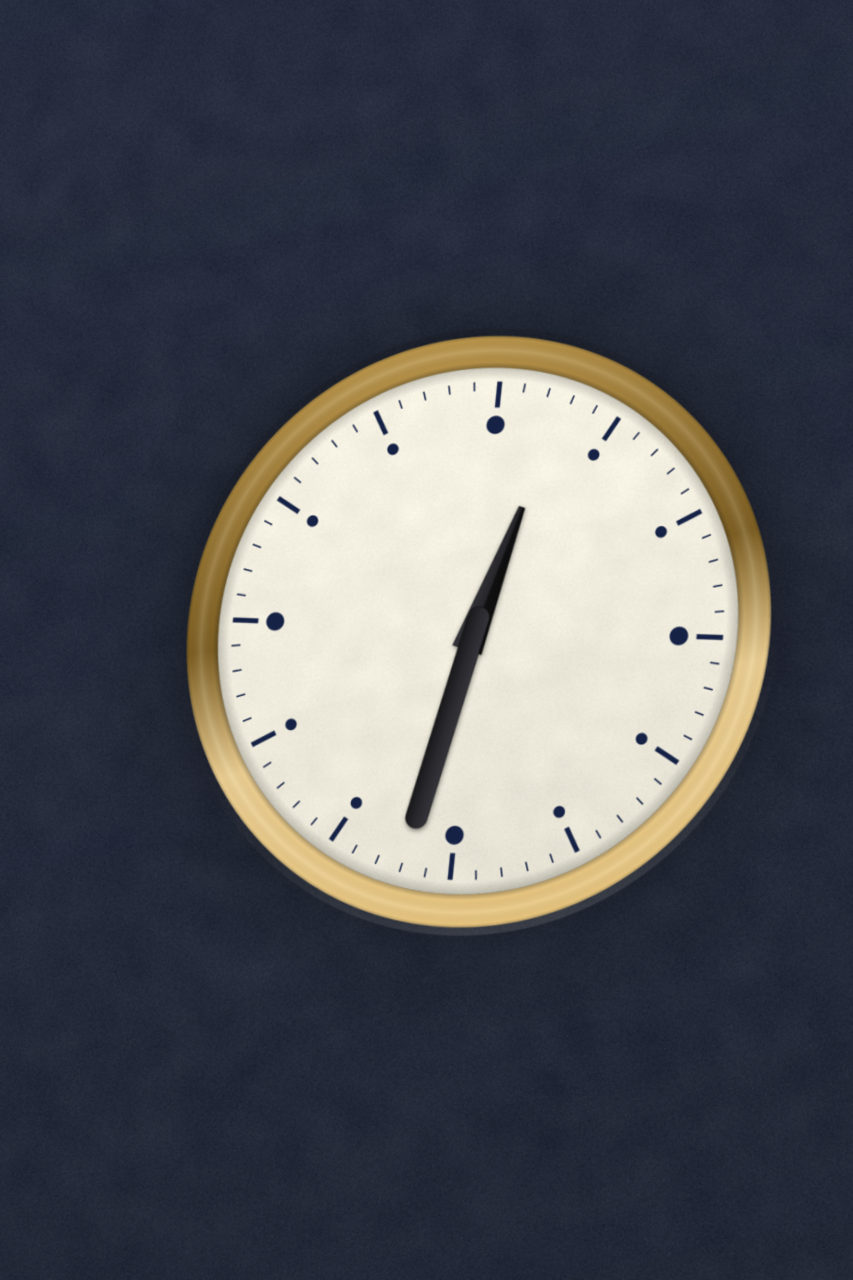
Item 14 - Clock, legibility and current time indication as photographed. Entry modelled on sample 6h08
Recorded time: 12h32
